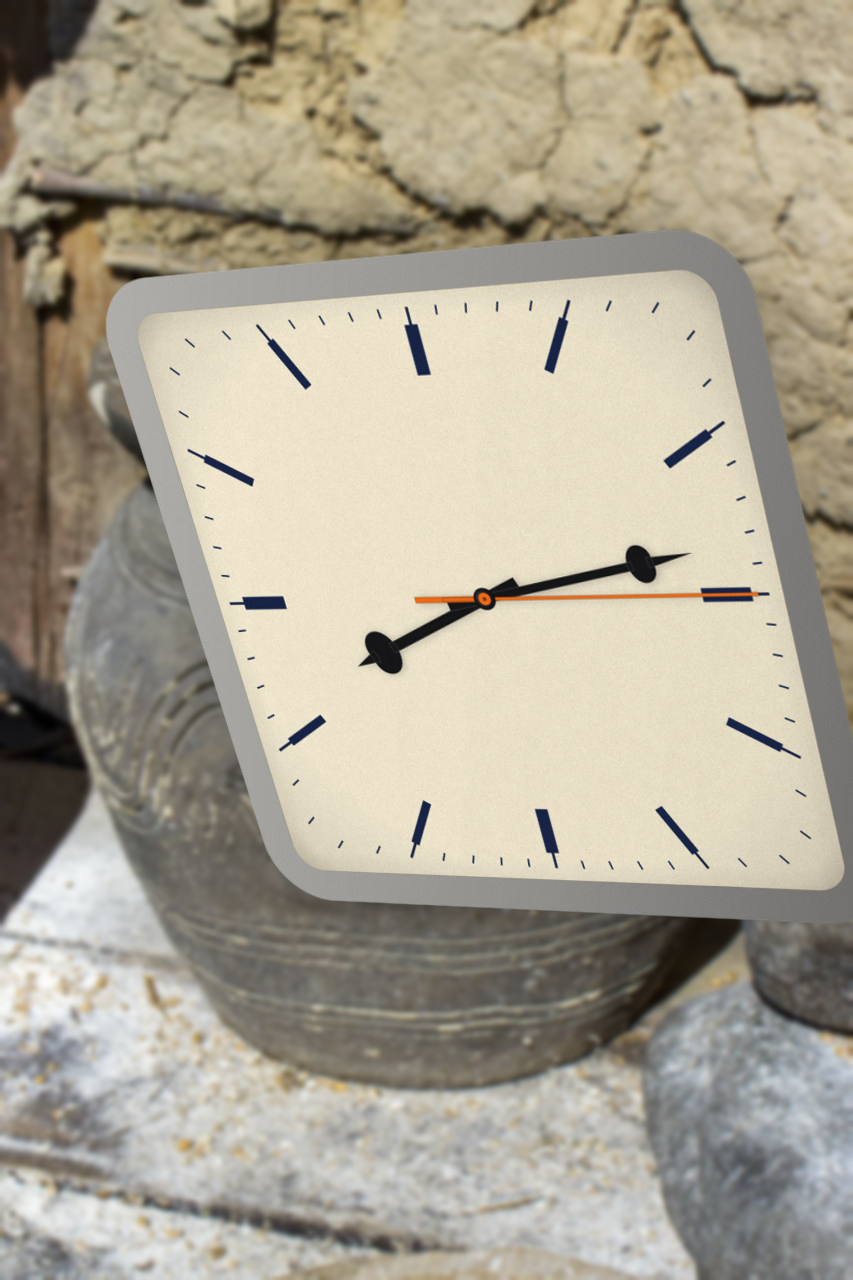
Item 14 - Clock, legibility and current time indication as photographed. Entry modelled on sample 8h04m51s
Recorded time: 8h13m15s
